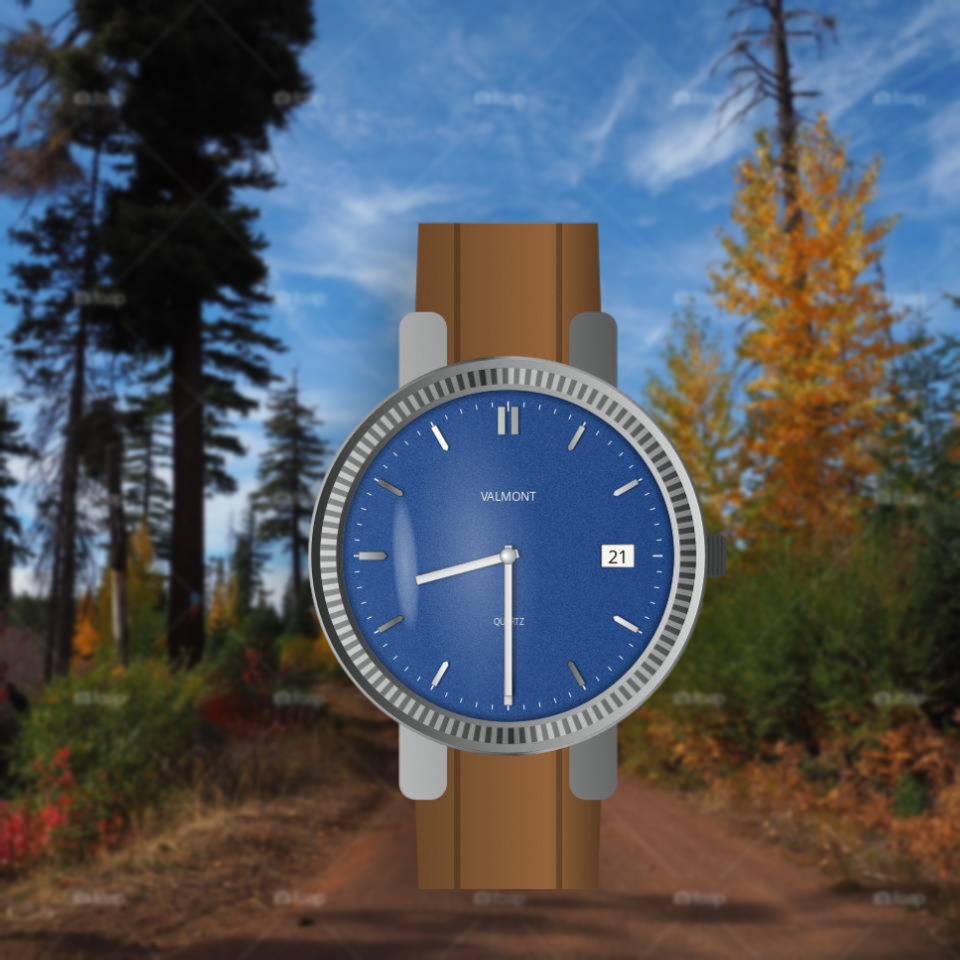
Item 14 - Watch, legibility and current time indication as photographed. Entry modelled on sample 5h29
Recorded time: 8h30
